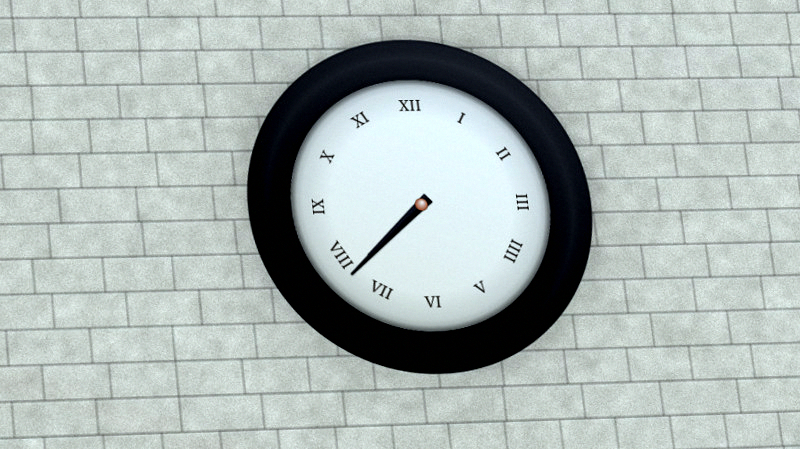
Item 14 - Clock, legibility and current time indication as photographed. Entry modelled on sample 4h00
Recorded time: 7h38
